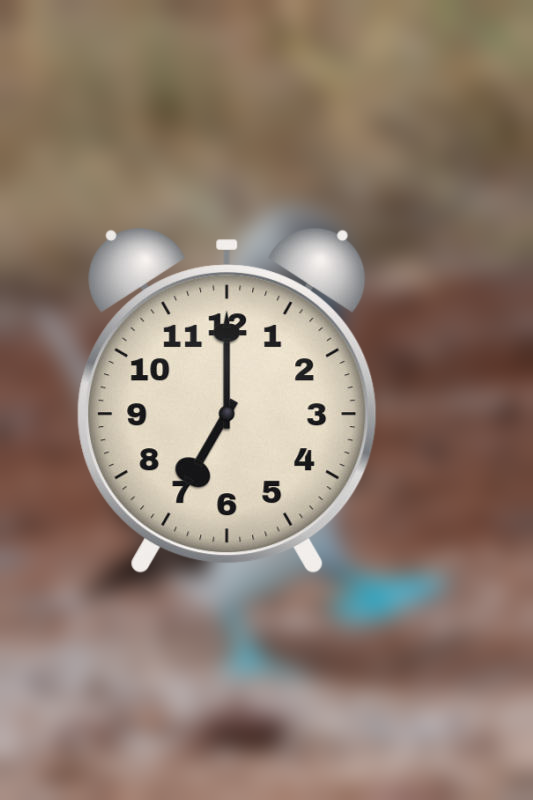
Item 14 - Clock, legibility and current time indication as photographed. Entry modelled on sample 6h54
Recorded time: 7h00
